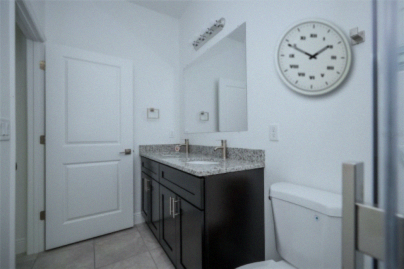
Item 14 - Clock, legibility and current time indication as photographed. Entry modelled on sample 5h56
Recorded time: 1h49
